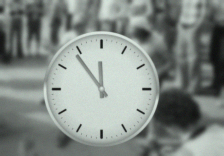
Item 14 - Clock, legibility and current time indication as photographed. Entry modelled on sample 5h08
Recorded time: 11h54
